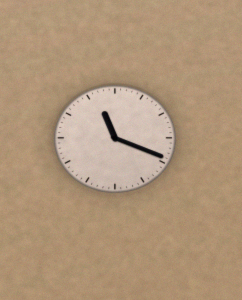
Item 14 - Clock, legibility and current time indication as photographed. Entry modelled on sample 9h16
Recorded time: 11h19
